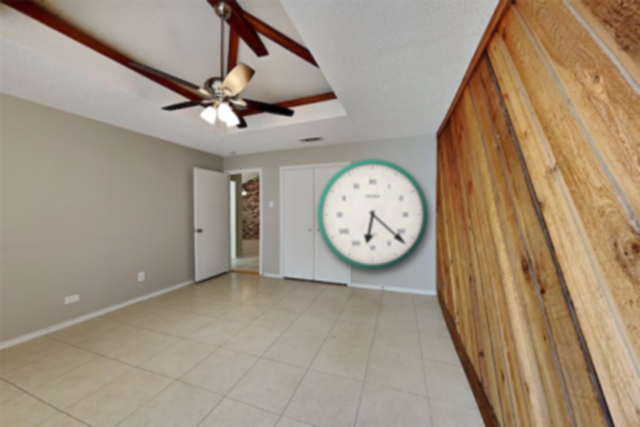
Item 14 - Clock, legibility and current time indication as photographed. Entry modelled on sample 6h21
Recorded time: 6h22
